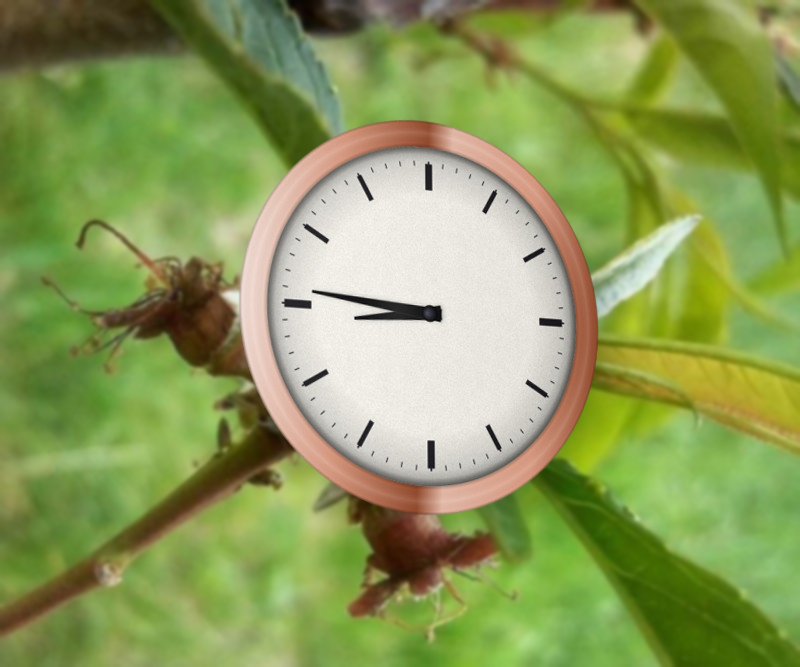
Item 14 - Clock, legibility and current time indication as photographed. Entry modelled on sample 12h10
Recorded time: 8h46
